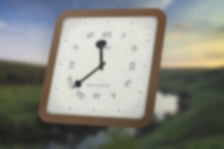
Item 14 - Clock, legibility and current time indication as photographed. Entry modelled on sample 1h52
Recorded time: 11h38
